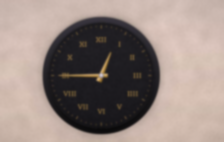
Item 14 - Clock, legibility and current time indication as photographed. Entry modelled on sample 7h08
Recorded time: 12h45
